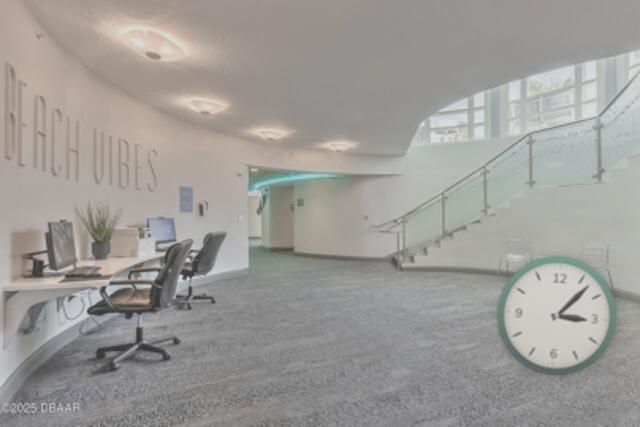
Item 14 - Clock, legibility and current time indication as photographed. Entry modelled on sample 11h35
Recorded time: 3h07
